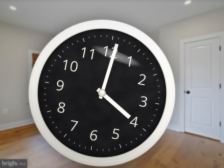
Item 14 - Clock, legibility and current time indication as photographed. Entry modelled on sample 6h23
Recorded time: 4h01
